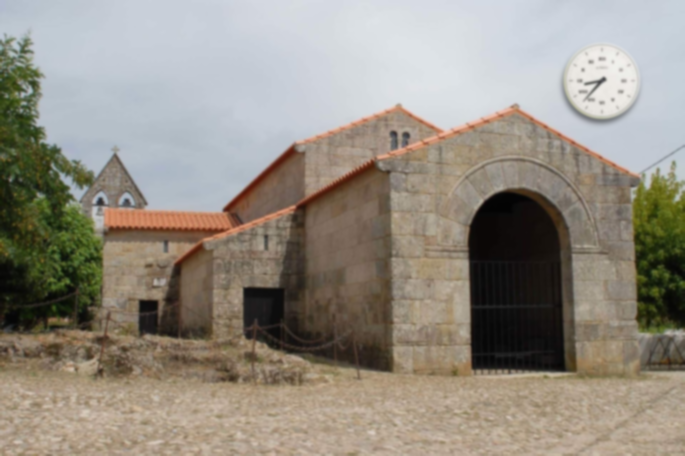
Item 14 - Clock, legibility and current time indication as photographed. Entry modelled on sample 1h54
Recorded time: 8h37
